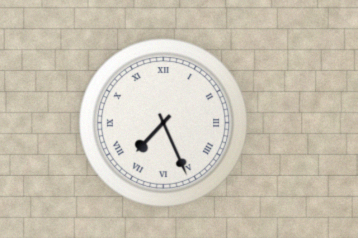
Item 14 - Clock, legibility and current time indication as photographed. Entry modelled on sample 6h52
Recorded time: 7h26
